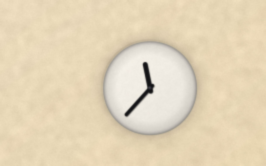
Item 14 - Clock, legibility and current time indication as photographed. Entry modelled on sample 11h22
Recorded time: 11h37
